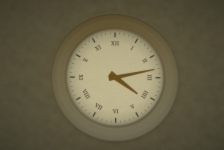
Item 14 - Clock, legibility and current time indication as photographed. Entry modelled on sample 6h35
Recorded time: 4h13
